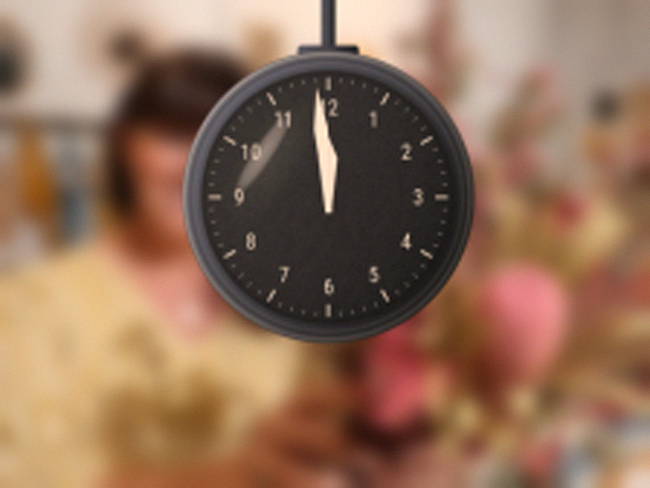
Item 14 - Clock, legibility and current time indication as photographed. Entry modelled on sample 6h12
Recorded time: 11h59
